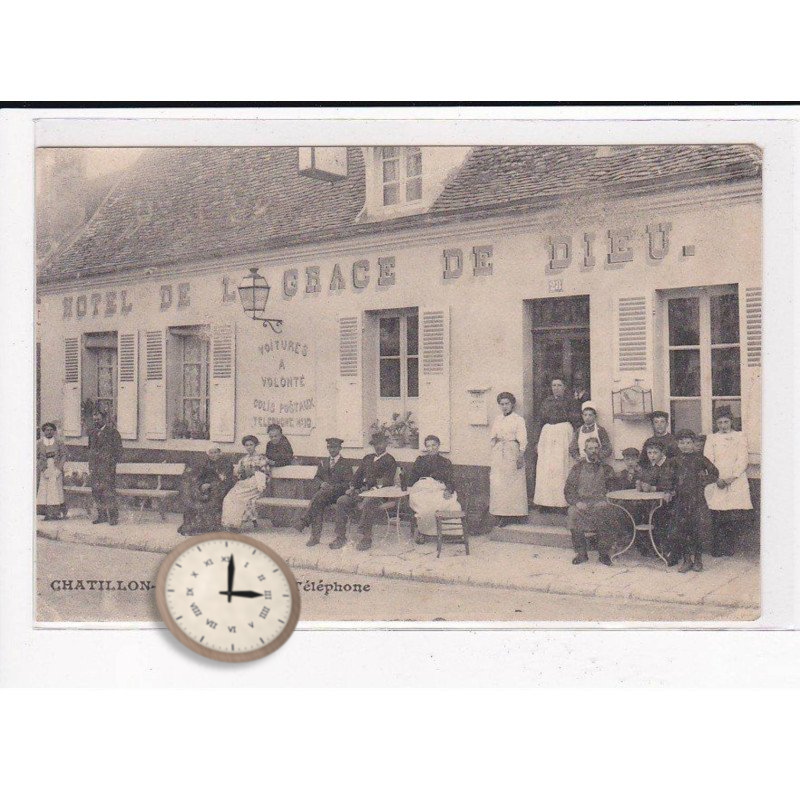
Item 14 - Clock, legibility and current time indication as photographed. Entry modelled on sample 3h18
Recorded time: 3h01
